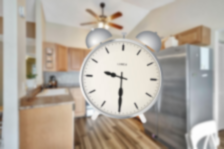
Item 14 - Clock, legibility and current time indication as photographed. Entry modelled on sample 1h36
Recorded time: 9h30
